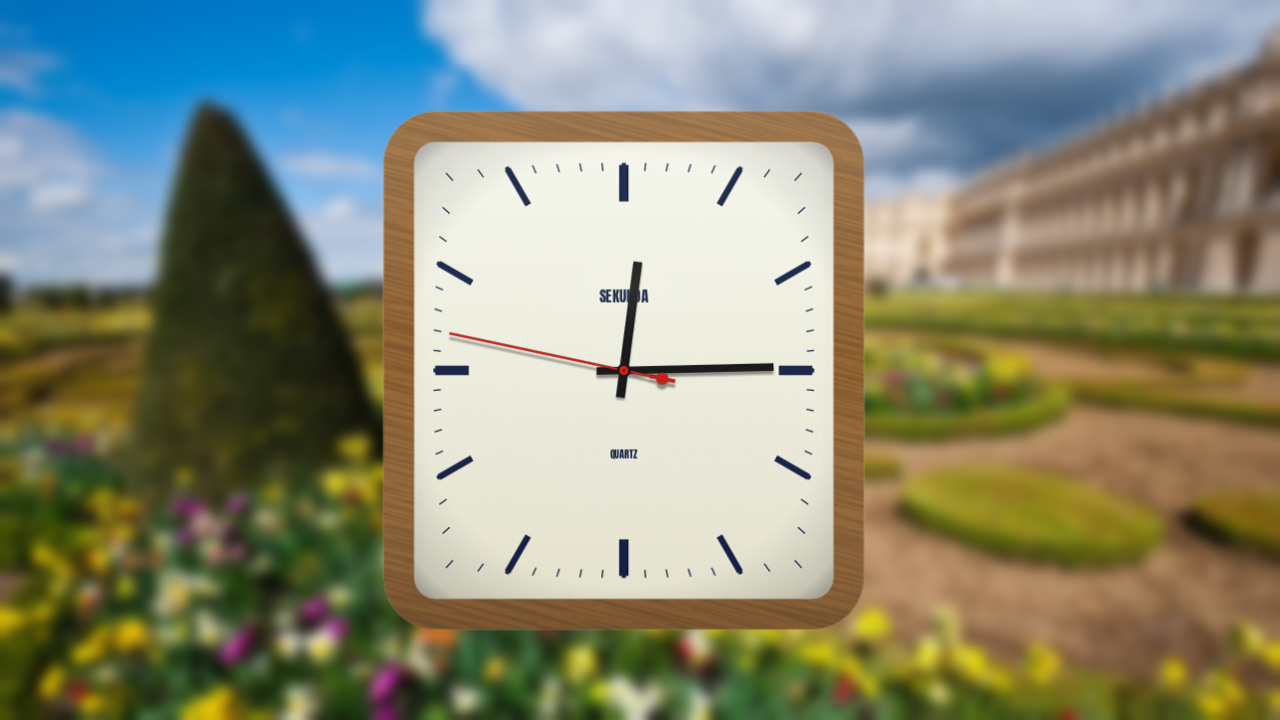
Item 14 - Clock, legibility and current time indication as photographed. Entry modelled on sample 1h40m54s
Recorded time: 12h14m47s
